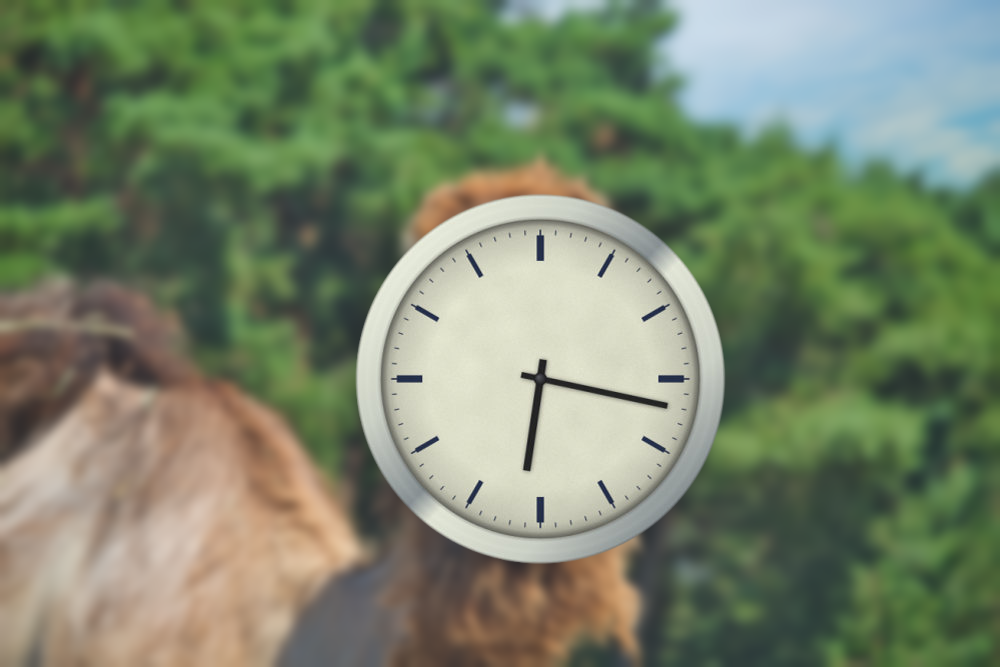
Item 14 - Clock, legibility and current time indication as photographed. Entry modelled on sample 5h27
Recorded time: 6h17
